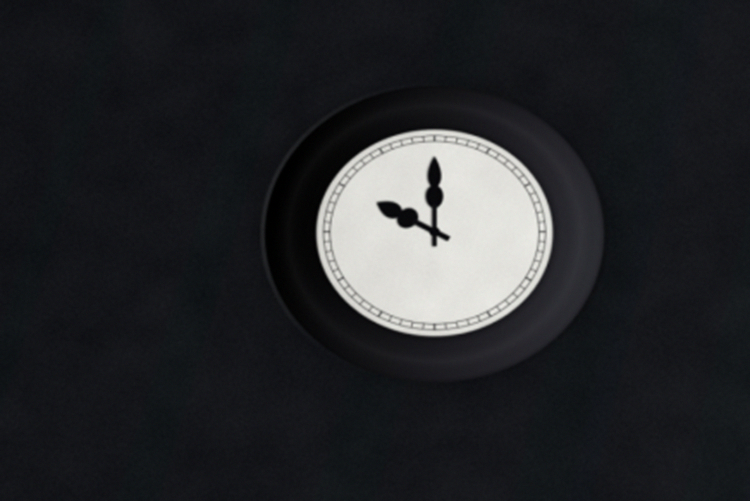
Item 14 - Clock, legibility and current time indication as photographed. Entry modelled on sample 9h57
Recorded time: 10h00
